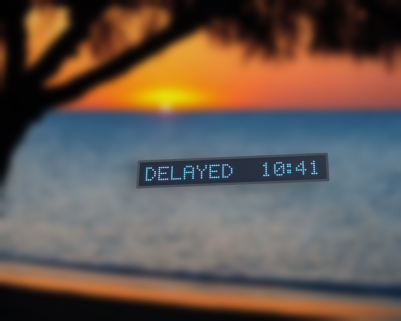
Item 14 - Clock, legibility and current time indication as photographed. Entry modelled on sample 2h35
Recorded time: 10h41
